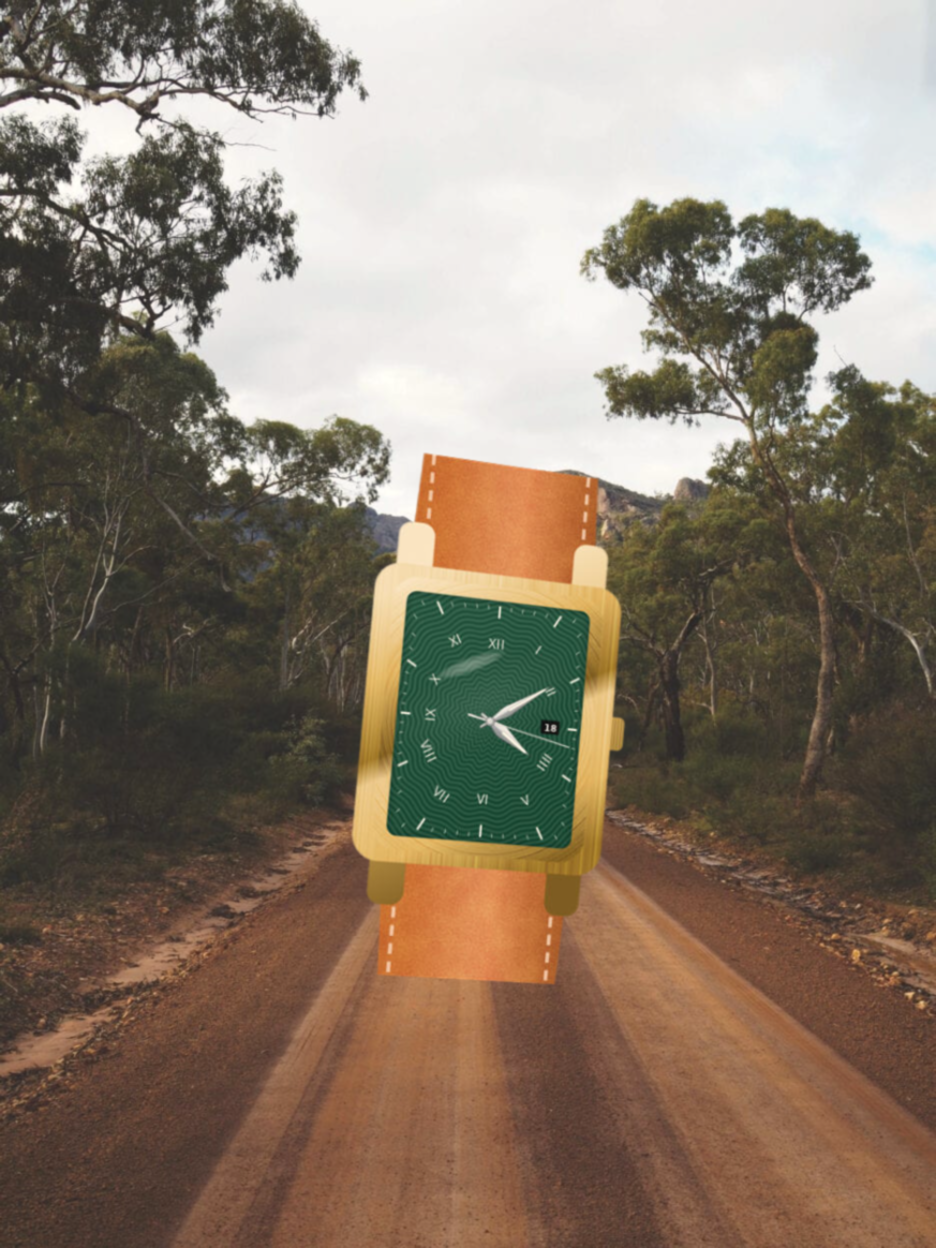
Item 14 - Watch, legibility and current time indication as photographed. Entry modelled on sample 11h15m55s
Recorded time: 4h09m17s
